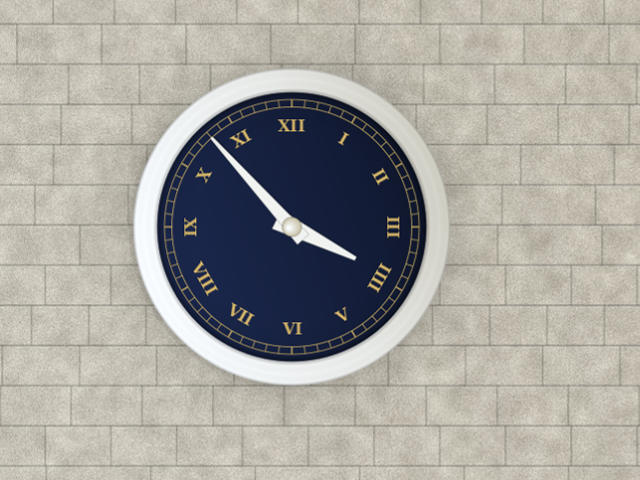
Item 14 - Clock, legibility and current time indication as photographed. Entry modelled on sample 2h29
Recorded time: 3h53
